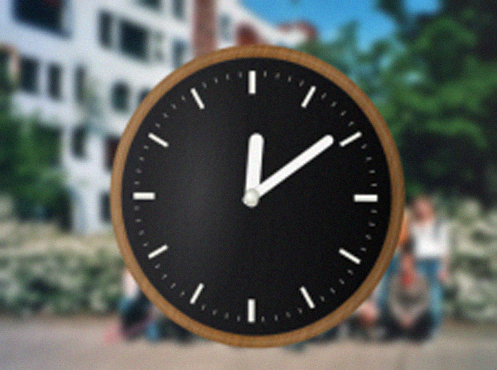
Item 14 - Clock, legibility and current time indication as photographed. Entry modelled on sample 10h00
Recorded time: 12h09
